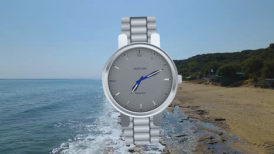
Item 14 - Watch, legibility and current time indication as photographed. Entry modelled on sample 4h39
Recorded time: 7h11
